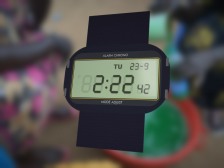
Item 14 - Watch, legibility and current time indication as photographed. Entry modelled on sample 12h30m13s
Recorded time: 2h22m42s
